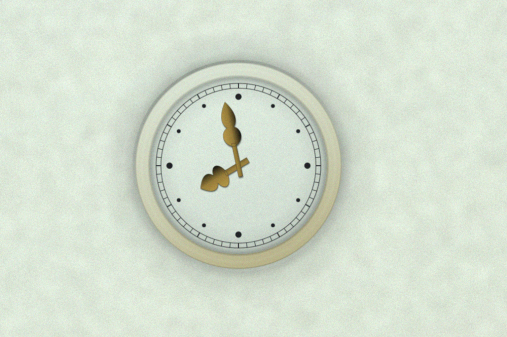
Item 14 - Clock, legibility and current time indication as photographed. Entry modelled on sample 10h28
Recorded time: 7h58
